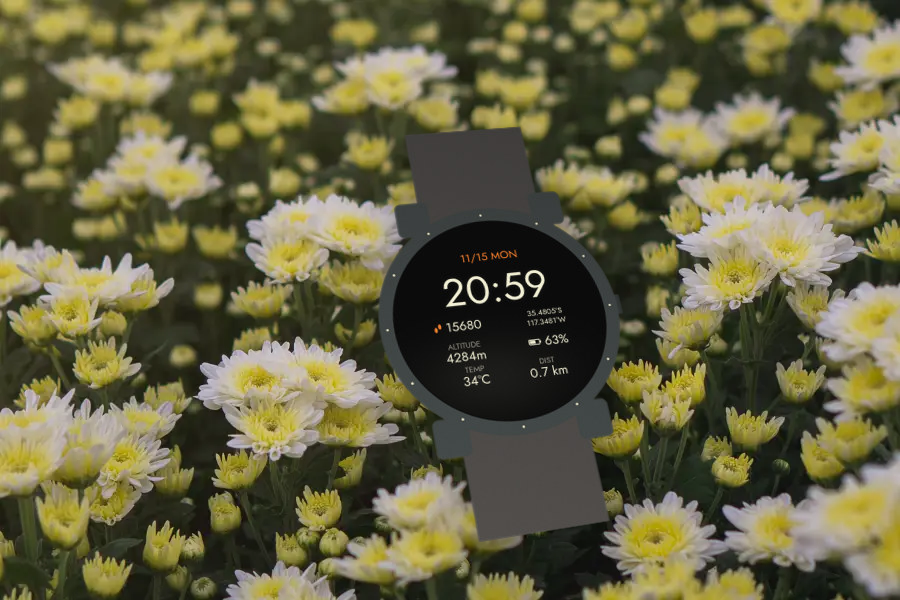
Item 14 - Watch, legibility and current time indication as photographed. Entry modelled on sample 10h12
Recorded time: 20h59
